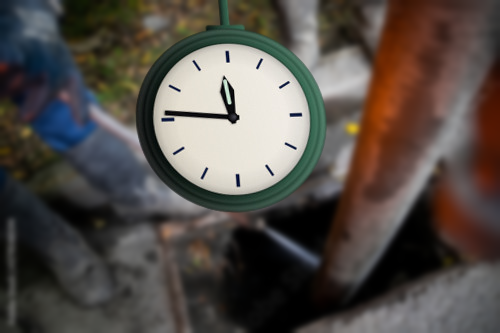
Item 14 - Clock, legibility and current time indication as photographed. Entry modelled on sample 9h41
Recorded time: 11h46
